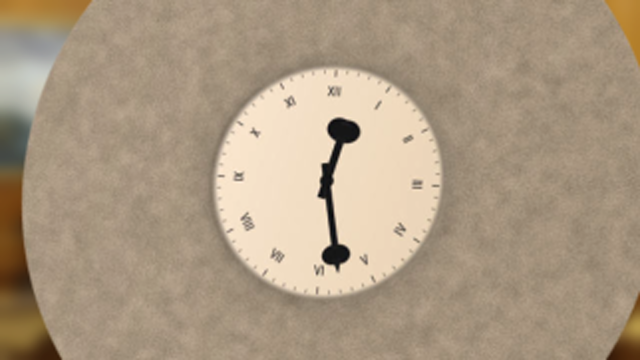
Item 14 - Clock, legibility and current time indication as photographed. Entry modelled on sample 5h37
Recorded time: 12h28
